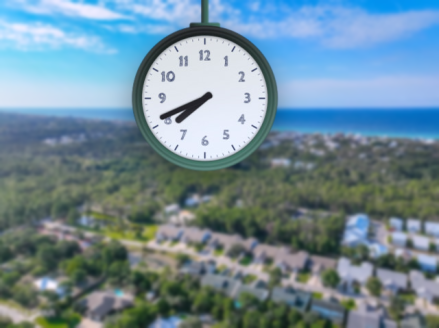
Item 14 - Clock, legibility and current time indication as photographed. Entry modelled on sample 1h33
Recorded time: 7h41
